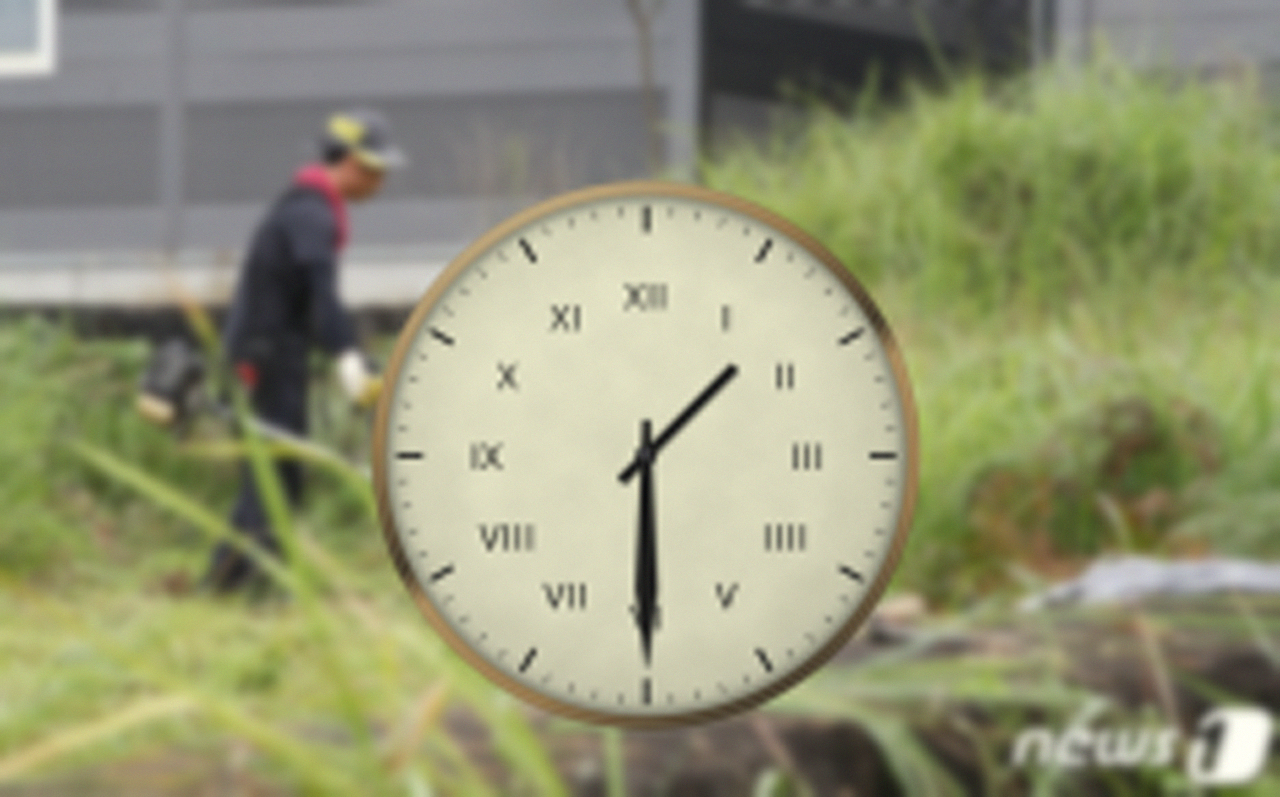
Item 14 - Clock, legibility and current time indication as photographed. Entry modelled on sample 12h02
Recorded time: 1h30
